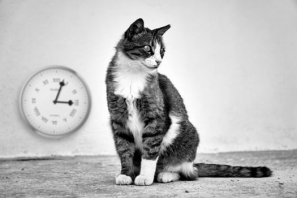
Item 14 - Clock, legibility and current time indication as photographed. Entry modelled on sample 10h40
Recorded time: 3h03
